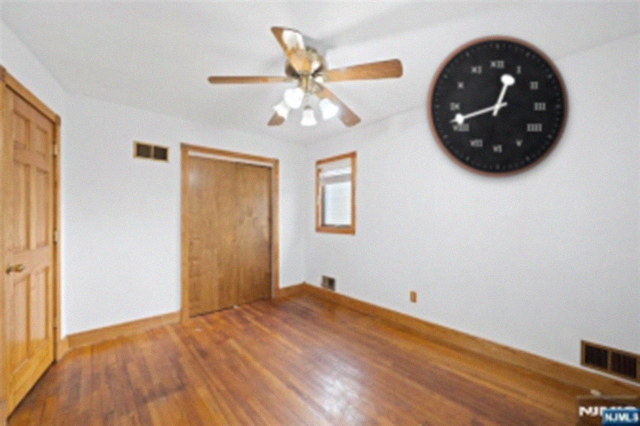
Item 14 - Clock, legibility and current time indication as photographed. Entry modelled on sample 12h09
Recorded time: 12h42
